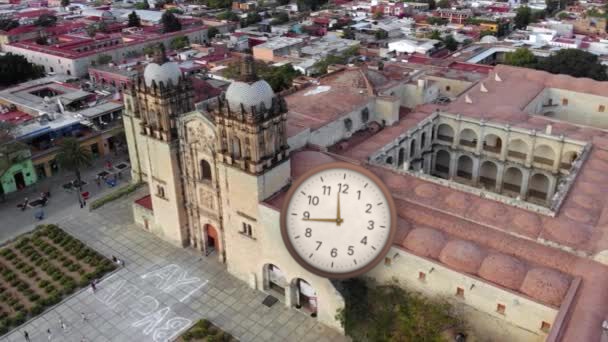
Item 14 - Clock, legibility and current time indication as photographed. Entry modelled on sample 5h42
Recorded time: 11h44
